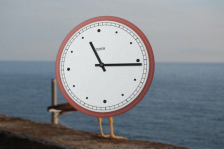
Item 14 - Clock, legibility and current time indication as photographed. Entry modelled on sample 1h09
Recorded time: 11h16
